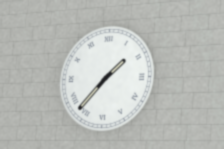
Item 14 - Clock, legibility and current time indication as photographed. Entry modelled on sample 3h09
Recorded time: 1h37
